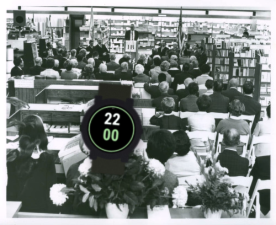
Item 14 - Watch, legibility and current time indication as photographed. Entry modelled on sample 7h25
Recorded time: 22h00
